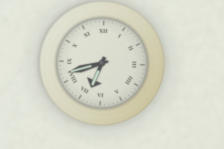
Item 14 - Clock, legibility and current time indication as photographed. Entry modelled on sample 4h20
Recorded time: 6h42
